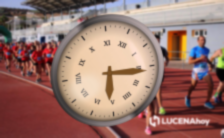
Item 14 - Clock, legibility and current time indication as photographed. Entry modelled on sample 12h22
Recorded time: 5h11
